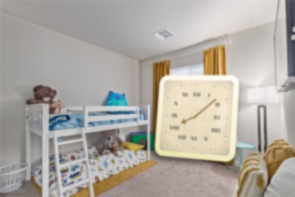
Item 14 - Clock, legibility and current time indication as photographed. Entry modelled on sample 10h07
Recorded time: 8h08
